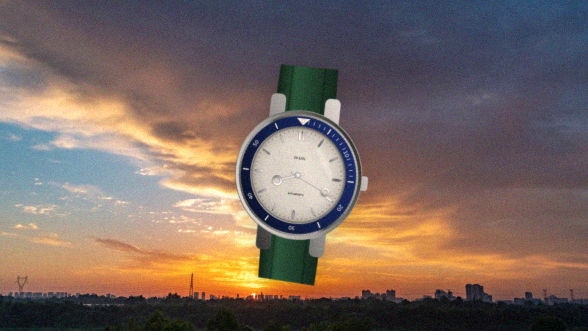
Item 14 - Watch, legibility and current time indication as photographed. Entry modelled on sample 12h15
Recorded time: 8h19
